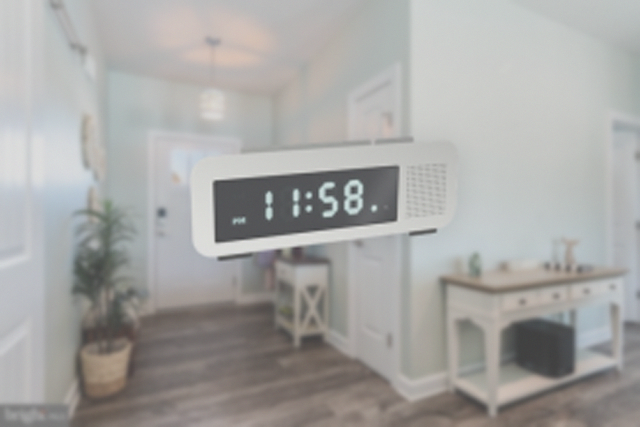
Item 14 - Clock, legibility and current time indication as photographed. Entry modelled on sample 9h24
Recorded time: 11h58
